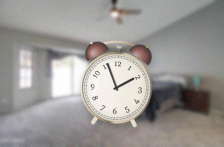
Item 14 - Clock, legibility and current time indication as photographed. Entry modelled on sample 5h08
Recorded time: 1h56
